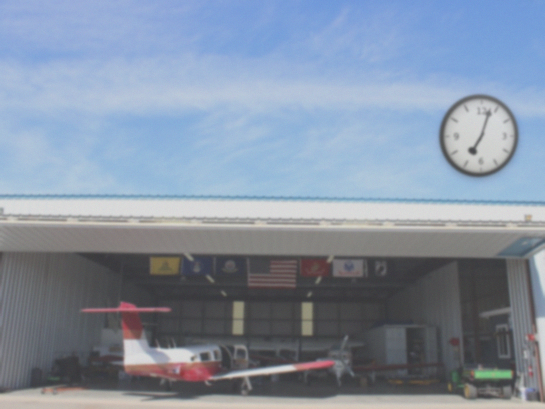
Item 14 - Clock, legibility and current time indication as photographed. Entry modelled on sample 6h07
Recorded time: 7h03
